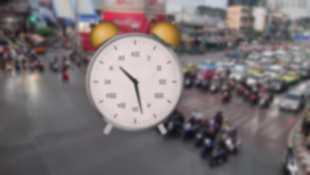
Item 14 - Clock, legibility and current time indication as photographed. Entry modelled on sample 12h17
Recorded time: 10h28
